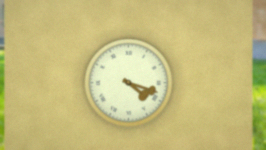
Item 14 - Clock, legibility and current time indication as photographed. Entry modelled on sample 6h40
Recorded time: 4h18
